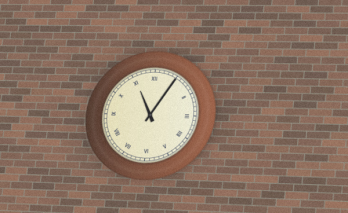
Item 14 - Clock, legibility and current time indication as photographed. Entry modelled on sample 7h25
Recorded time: 11h05
